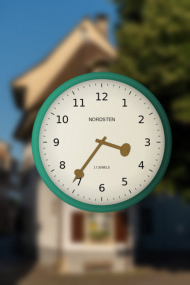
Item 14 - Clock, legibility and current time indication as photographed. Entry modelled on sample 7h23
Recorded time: 3h36
